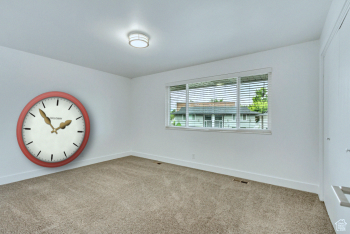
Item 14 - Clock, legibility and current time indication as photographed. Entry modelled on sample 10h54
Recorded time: 1h53
